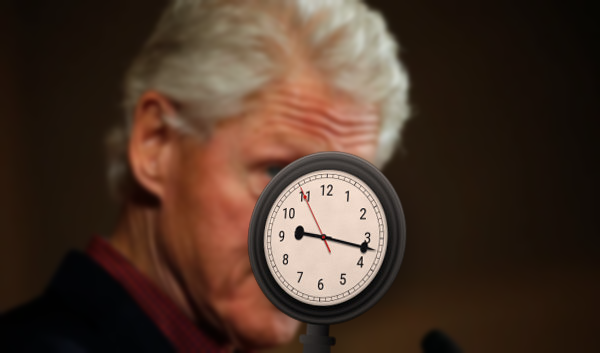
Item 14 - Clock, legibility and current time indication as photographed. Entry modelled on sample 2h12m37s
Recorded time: 9h16m55s
